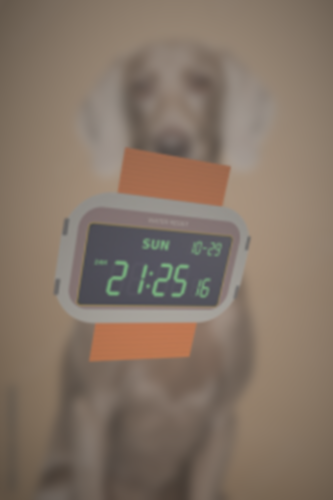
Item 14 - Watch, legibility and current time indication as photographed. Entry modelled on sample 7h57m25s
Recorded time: 21h25m16s
